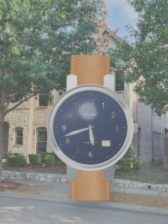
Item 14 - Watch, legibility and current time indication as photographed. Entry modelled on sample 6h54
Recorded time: 5h42
